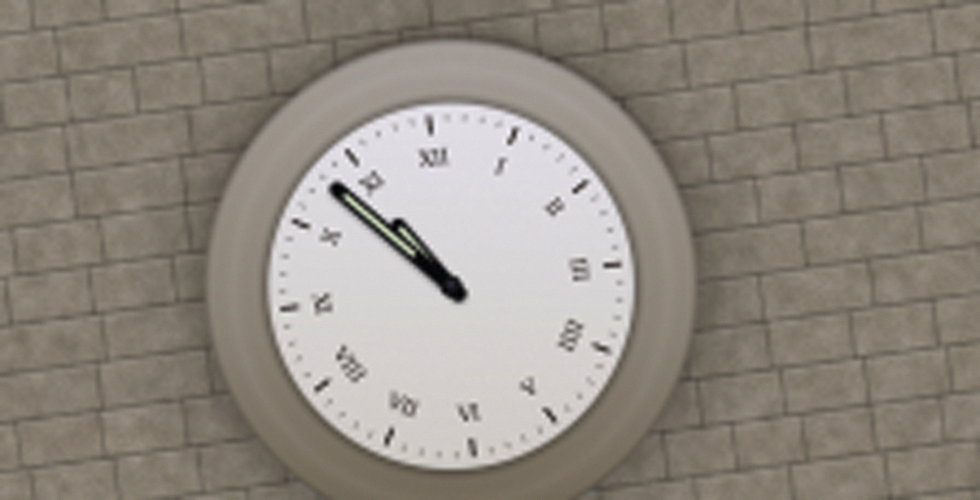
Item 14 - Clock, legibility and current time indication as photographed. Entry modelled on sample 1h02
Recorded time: 10h53
